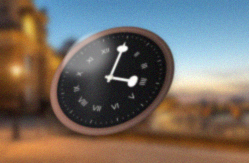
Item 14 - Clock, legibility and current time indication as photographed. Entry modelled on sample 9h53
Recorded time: 4h05
